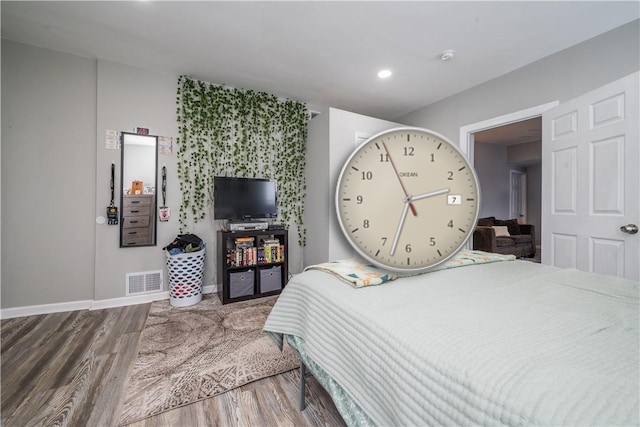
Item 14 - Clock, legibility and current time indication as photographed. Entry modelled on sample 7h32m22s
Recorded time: 2h32m56s
